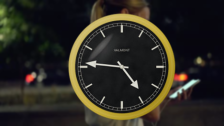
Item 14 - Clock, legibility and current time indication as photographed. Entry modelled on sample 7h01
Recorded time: 4h46
